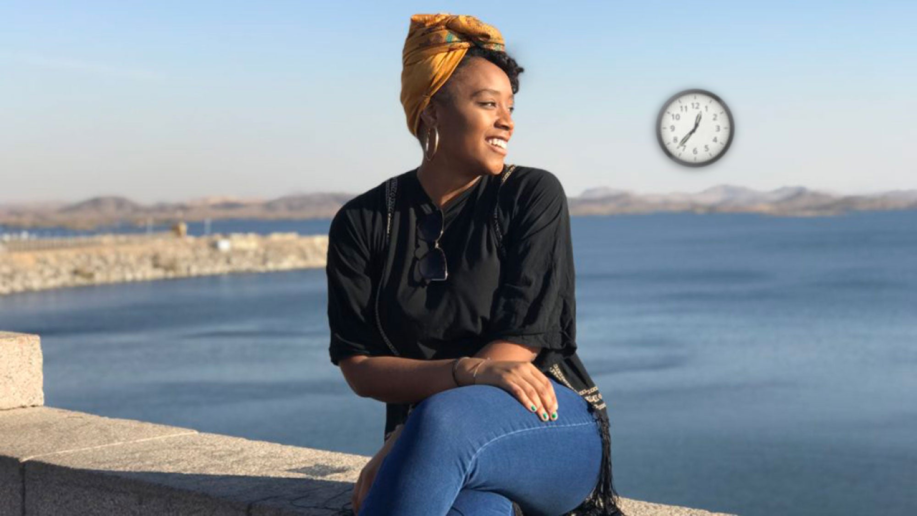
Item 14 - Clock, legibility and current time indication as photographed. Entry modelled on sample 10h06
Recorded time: 12h37
